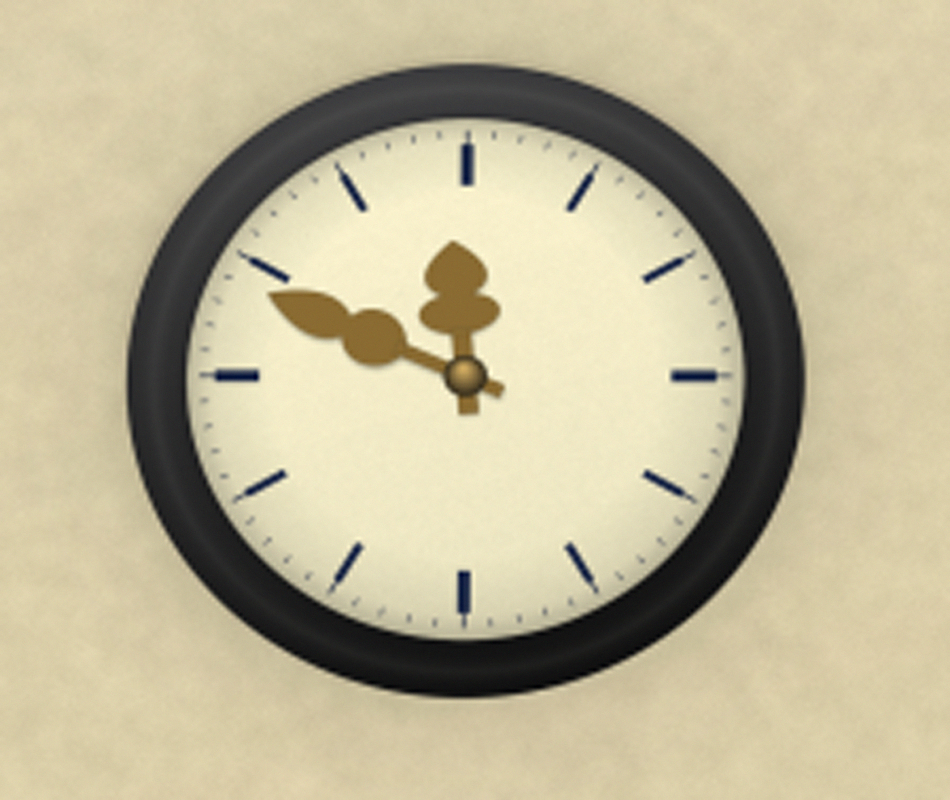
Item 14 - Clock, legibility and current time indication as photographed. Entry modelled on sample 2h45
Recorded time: 11h49
